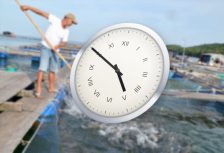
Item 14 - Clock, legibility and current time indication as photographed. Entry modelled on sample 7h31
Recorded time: 4h50
